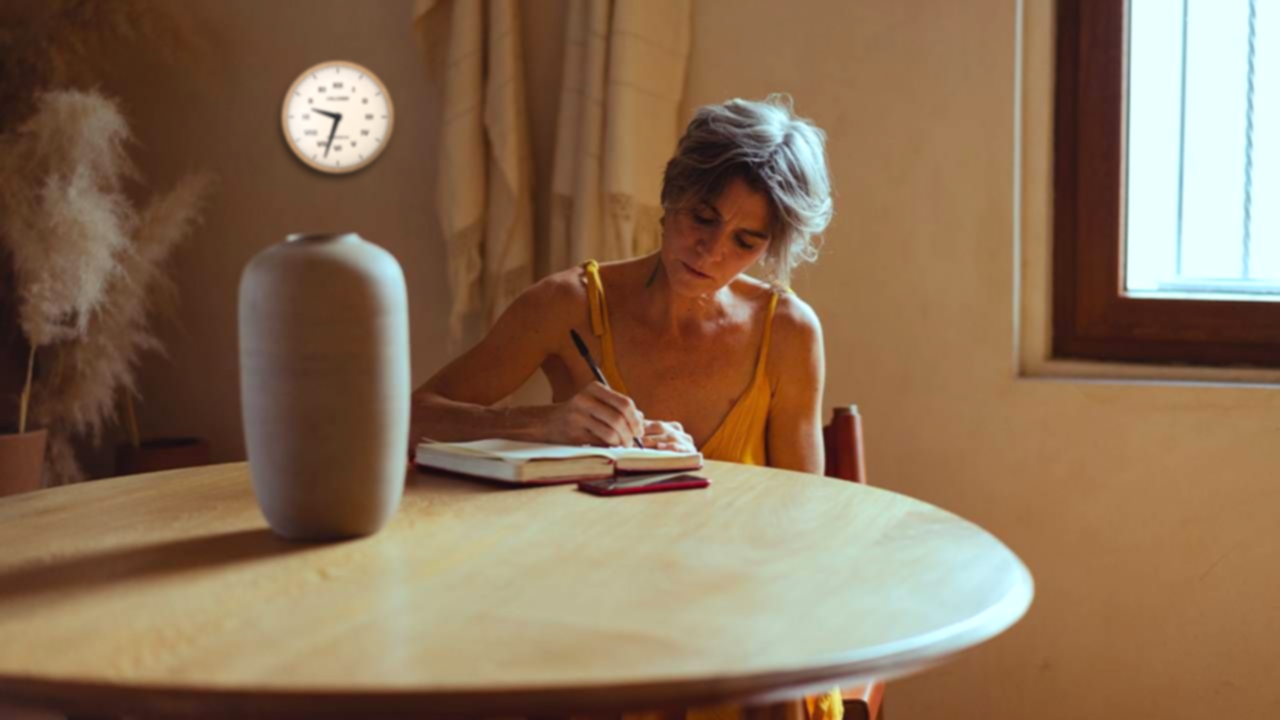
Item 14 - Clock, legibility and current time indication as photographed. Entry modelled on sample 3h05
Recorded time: 9h33
